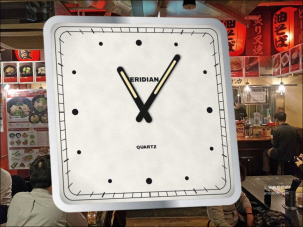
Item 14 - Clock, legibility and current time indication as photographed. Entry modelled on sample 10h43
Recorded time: 11h06
